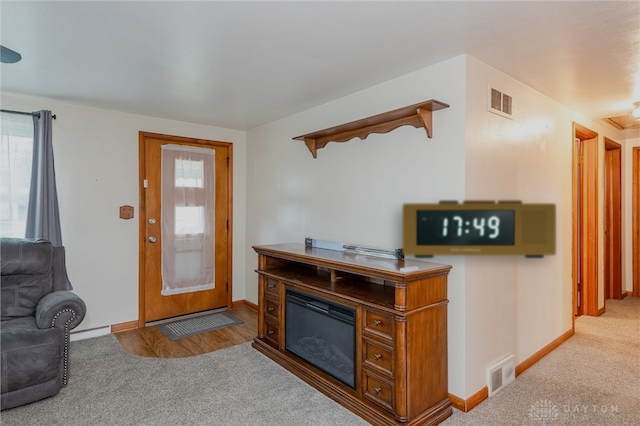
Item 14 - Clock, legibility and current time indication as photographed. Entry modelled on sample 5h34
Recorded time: 17h49
